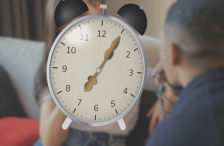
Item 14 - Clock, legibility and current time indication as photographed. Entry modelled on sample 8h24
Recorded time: 7h05
